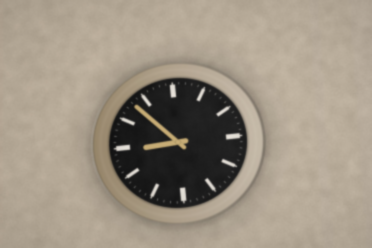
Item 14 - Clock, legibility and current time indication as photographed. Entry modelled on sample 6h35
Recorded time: 8h53
